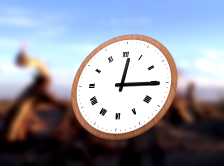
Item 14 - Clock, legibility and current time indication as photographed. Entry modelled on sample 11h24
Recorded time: 12h15
